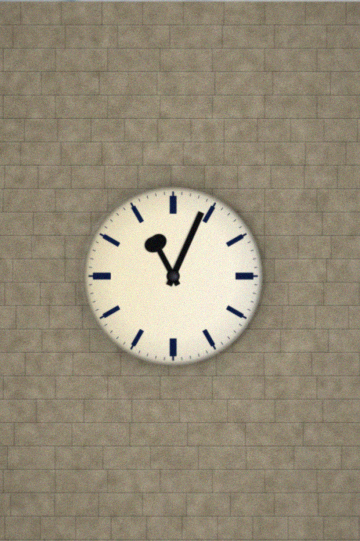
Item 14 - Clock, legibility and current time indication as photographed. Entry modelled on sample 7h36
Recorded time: 11h04
